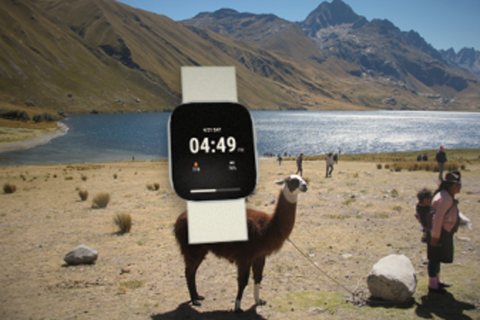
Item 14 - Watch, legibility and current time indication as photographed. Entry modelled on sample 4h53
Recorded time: 4h49
